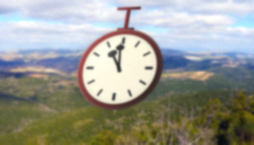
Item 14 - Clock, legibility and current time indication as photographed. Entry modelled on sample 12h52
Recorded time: 10h59
